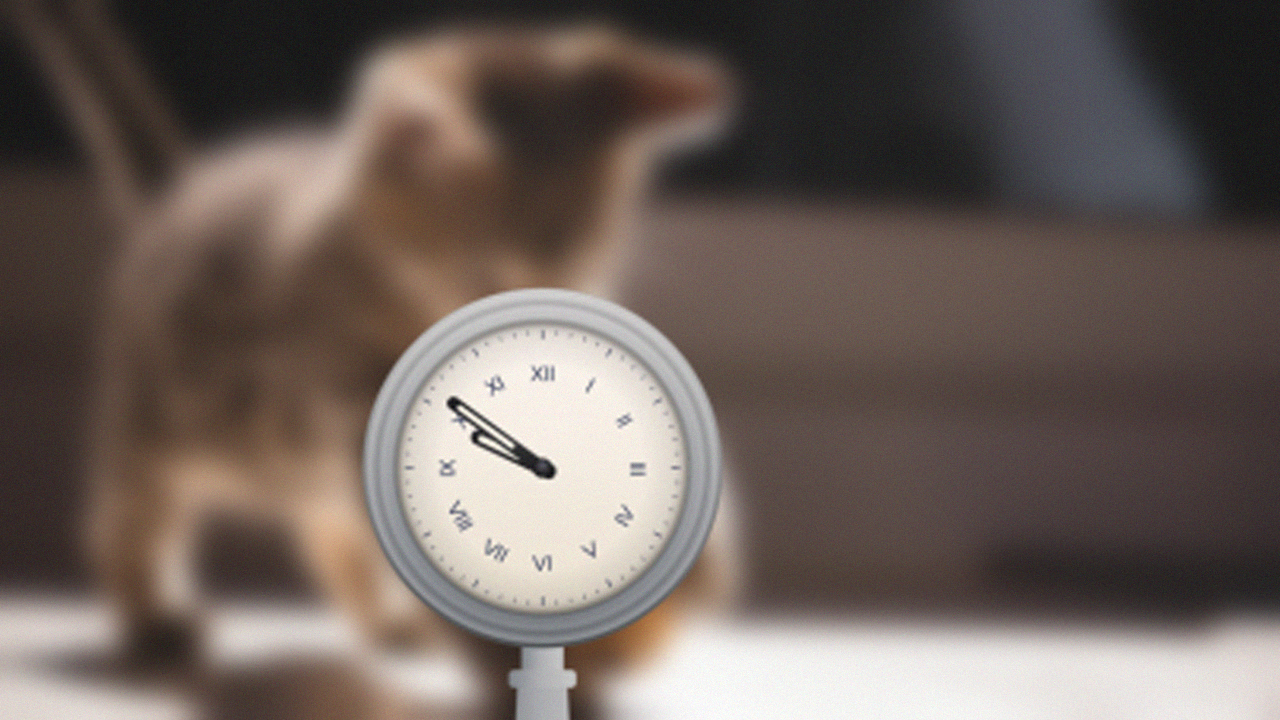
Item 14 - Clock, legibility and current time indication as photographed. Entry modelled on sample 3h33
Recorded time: 9h51
